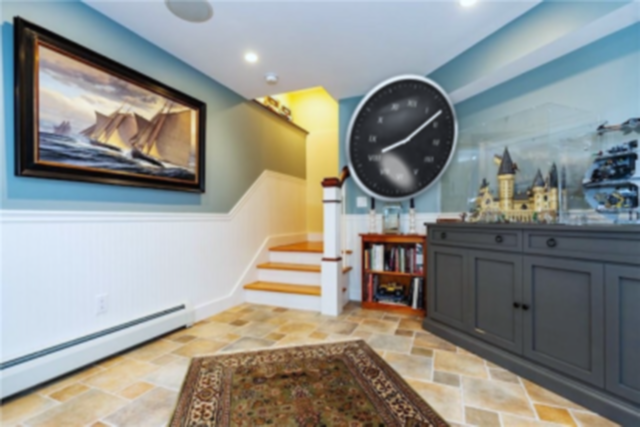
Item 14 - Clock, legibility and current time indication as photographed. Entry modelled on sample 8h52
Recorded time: 8h08
